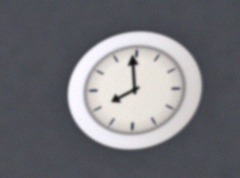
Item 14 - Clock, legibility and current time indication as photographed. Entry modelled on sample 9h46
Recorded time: 7h59
